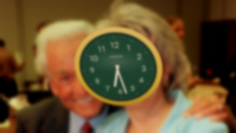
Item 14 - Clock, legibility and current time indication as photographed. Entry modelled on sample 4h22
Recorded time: 6h28
